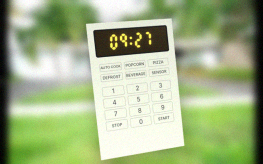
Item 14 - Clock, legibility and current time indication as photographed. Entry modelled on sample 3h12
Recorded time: 9h27
